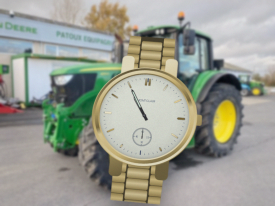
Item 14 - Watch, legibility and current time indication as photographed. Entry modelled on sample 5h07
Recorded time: 10h55
